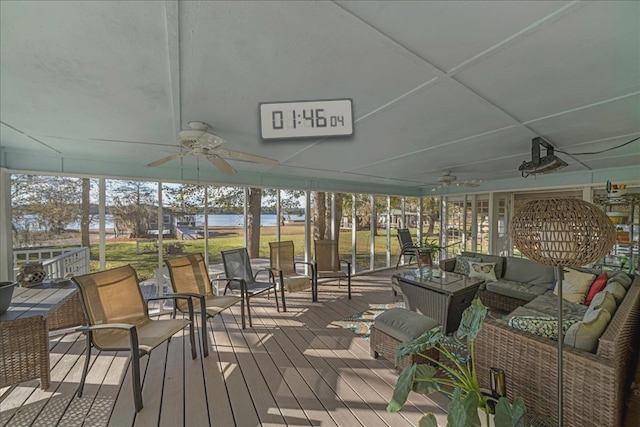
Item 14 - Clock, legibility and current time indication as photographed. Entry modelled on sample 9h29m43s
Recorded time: 1h46m04s
